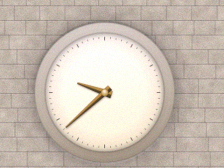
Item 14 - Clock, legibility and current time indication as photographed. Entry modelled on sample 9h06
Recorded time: 9h38
